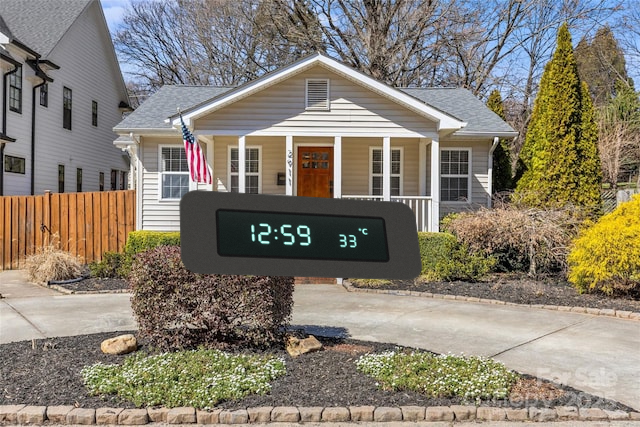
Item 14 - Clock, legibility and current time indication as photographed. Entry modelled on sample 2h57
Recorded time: 12h59
